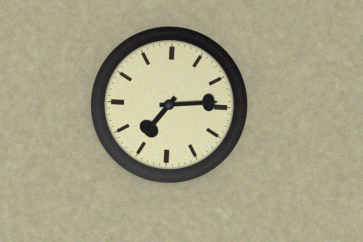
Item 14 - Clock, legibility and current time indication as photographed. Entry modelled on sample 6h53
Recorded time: 7h14
